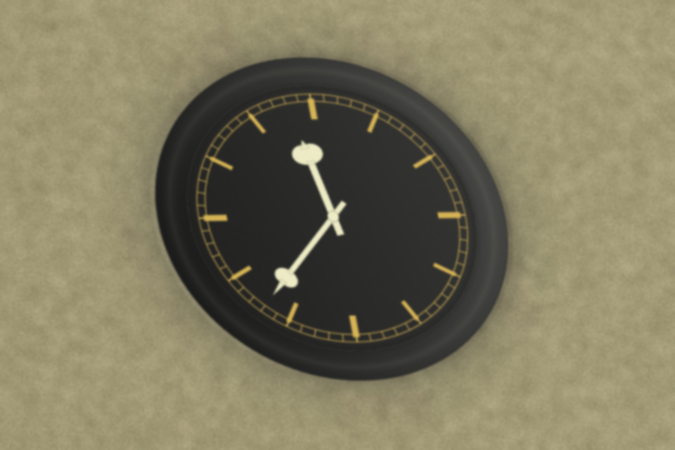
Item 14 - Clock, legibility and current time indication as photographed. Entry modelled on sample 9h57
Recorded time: 11h37
